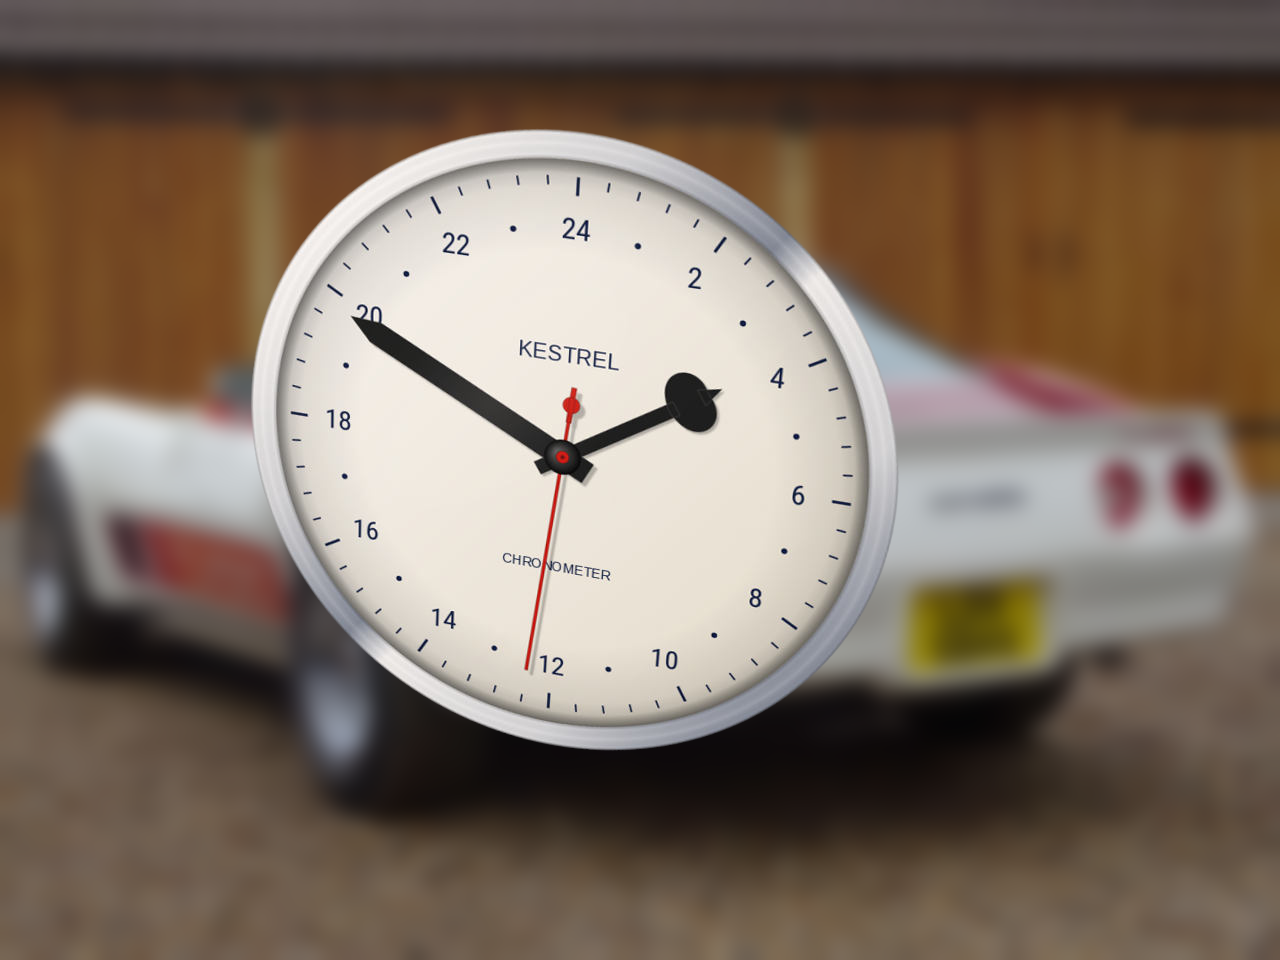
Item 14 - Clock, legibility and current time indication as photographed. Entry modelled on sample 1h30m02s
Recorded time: 3h49m31s
